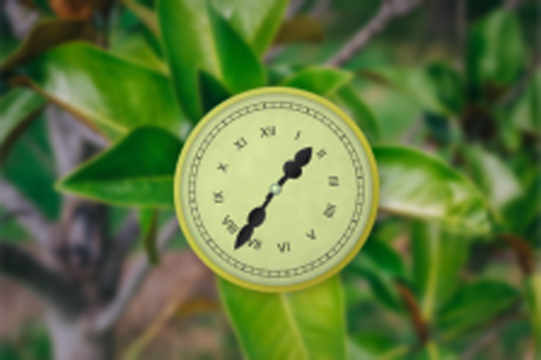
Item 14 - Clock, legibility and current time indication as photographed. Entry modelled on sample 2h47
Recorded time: 1h37
